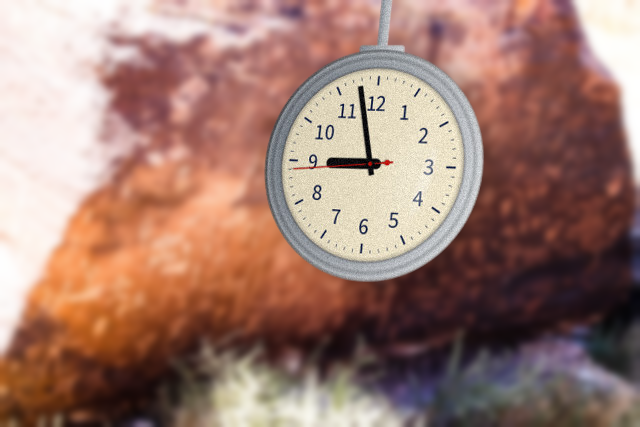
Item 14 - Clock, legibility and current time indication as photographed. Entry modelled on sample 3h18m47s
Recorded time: 8h57m44s
